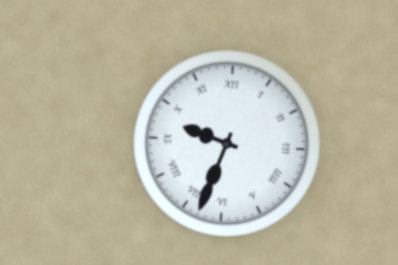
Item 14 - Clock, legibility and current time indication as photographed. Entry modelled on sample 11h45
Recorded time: 9h33
